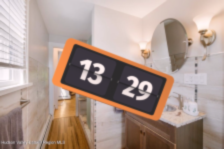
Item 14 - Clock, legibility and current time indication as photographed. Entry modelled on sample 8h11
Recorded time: 13h29
